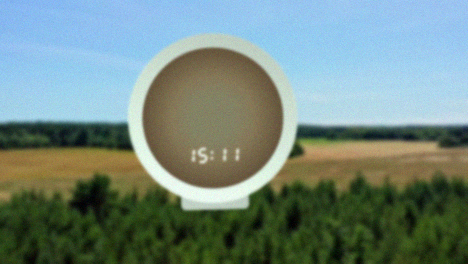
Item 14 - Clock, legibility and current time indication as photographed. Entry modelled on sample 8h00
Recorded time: 15h11
